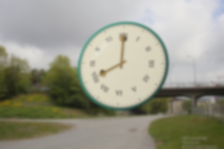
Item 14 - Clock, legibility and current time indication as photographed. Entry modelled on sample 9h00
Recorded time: 8h00
